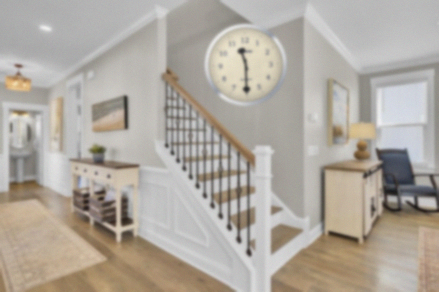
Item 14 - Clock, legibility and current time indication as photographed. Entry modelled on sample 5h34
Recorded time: 11h30
